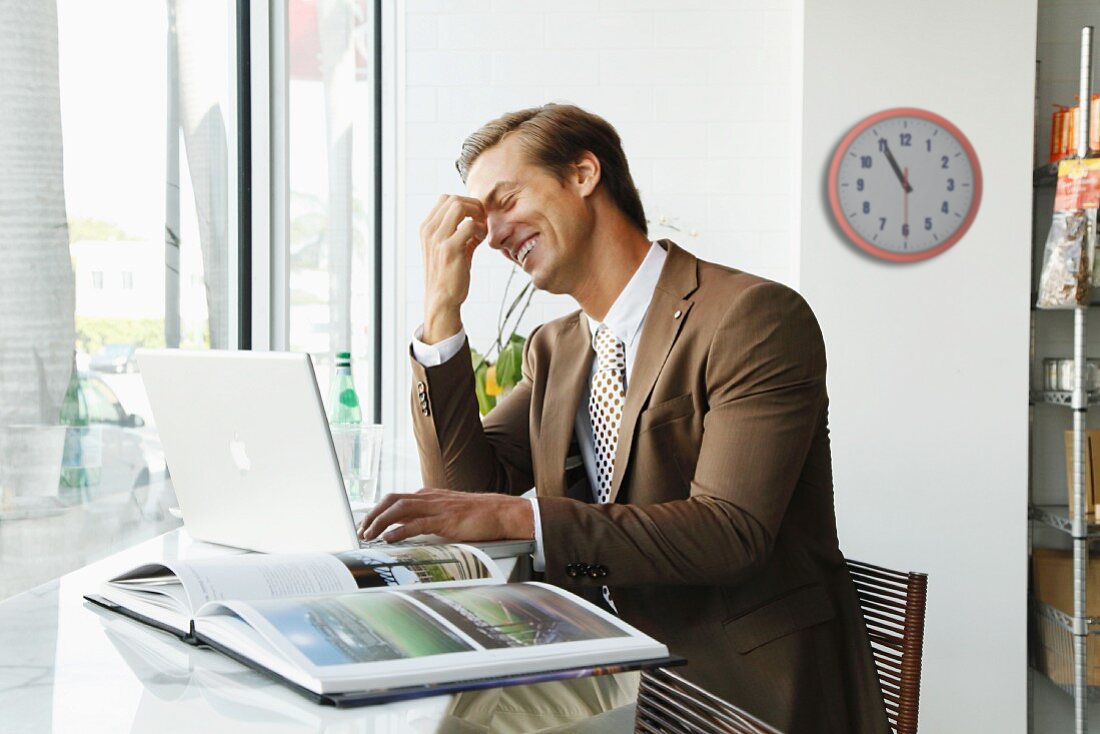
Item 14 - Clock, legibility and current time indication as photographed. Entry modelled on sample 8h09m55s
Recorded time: 10h55m30s
